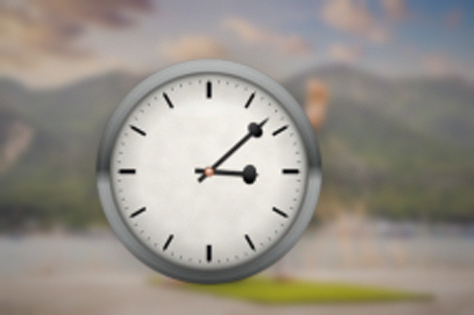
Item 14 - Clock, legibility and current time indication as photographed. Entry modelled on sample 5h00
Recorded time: 3h08
